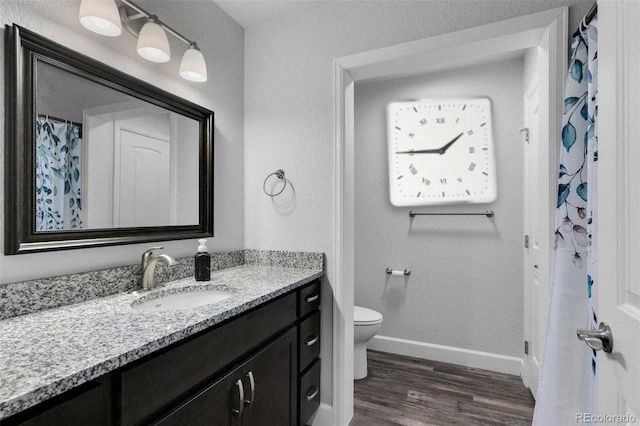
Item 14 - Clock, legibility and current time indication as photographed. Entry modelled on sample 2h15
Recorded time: 1h45
